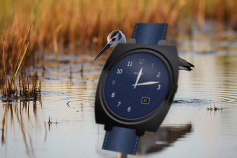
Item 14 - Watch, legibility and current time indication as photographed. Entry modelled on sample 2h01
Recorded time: 12h13
